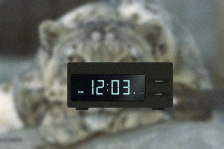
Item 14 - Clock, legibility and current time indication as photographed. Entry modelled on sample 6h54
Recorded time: 12h03
